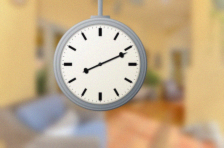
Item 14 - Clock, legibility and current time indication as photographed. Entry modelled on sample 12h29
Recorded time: 8h11
